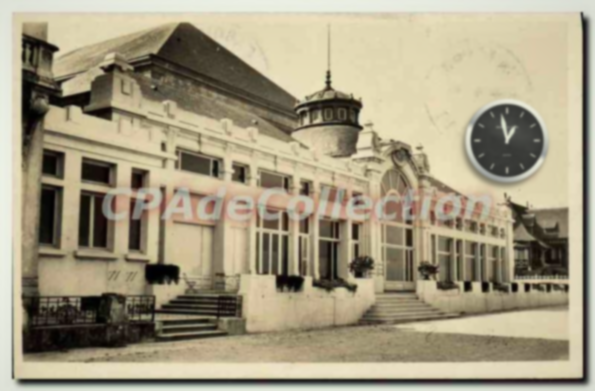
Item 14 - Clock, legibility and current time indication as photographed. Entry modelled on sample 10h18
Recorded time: 12h58
